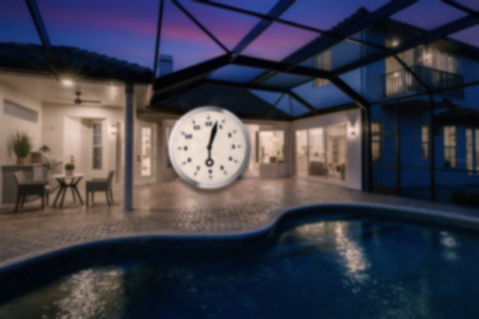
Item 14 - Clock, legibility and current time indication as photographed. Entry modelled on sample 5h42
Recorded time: 6h03
